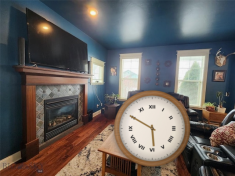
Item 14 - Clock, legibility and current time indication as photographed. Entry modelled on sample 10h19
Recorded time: 5h50
